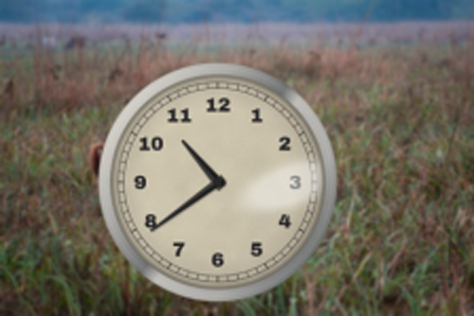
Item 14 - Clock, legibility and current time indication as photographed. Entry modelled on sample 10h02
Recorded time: 10h39
